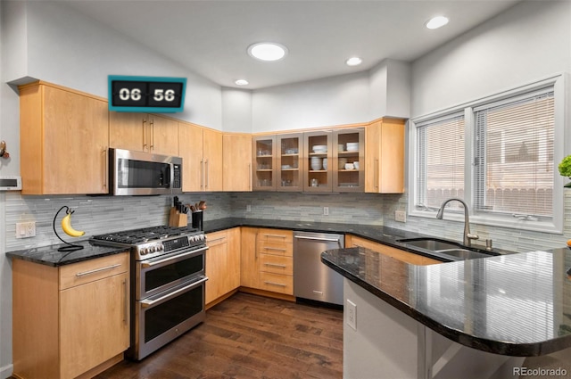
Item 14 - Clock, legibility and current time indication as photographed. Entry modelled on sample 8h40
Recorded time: 6h56
